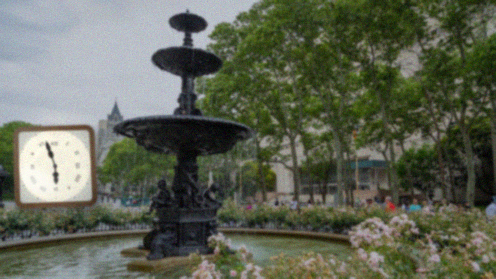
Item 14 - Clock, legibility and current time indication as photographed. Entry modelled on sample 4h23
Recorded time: 5h57
